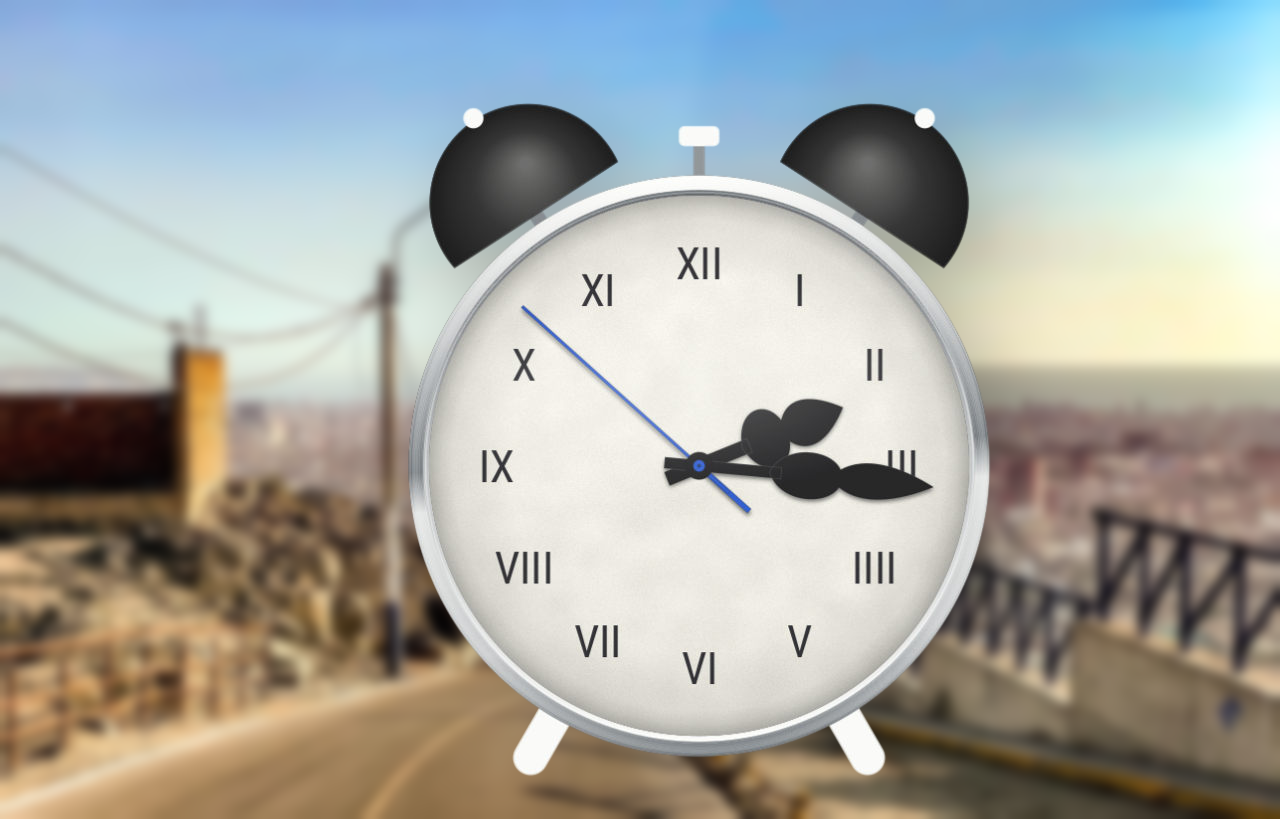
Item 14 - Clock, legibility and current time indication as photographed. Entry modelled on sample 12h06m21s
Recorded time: 2h15m52s
